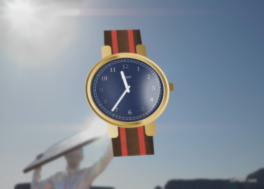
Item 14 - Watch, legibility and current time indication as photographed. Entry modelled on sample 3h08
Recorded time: 11h36
